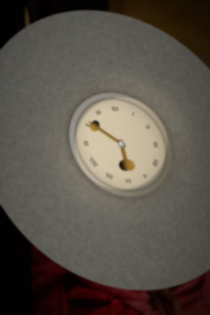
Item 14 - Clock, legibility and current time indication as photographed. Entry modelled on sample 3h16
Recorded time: 5h51
